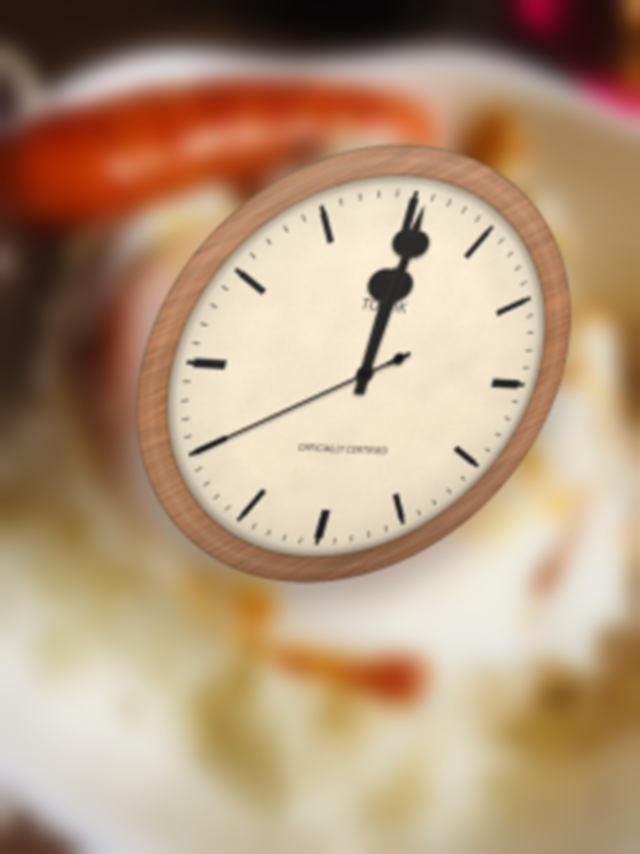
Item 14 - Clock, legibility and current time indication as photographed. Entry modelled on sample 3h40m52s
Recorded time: 12h00m40s
